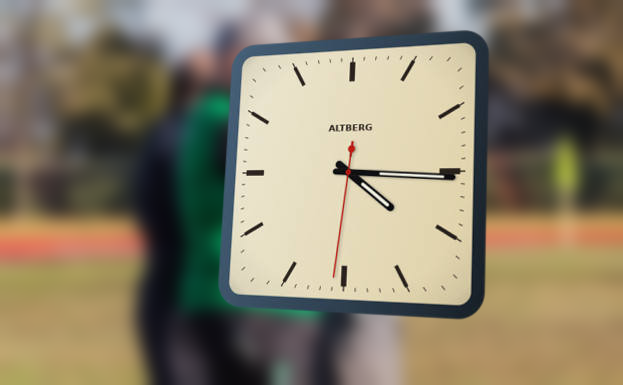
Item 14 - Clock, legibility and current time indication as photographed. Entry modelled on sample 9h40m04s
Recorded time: 4h15m31s
